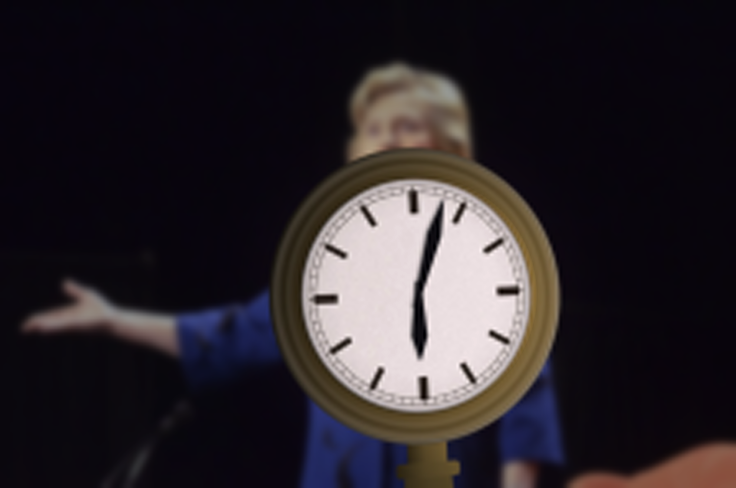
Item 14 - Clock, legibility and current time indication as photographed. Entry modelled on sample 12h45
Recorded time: 6h03
